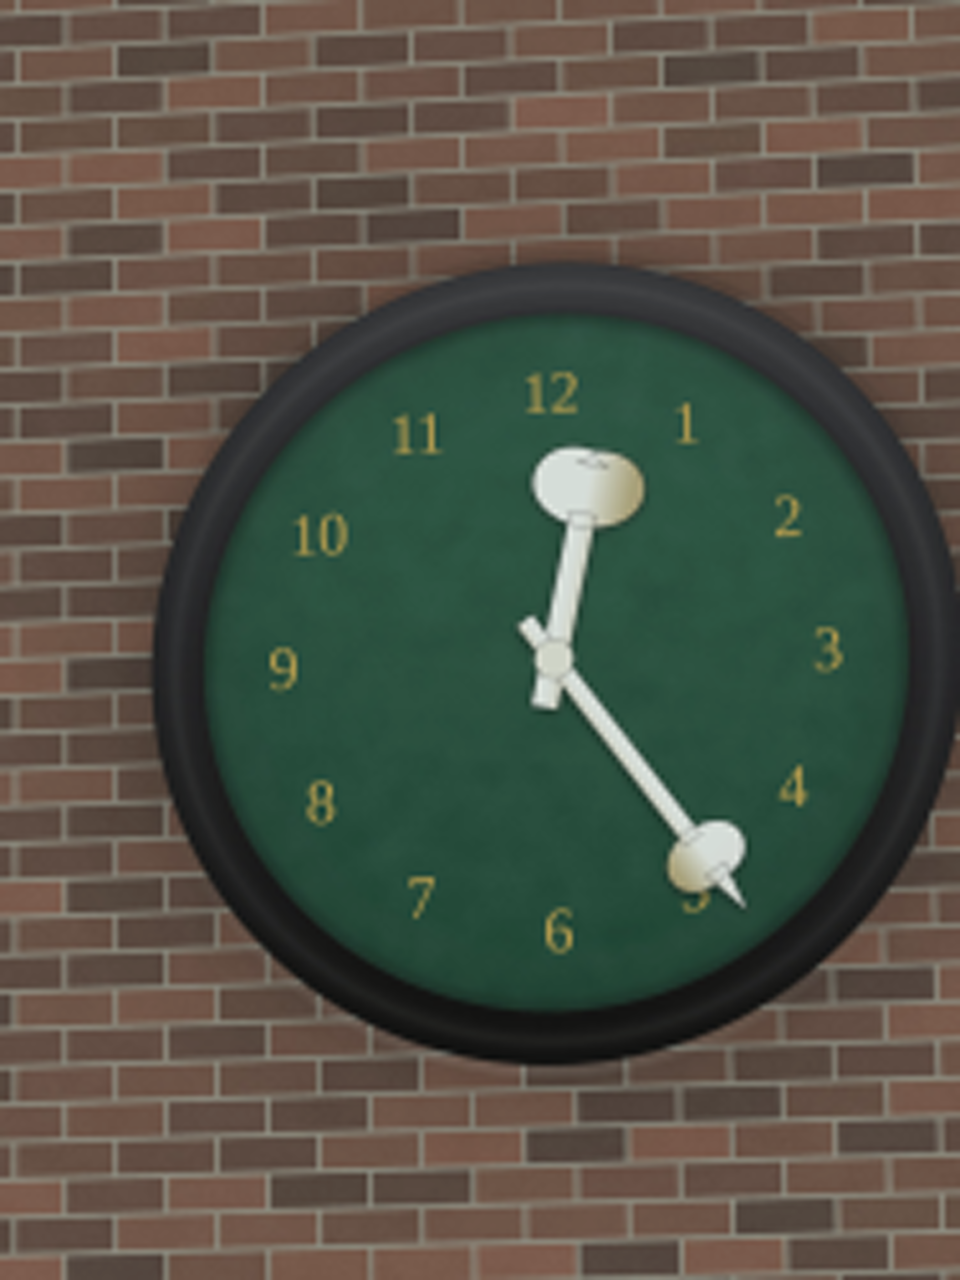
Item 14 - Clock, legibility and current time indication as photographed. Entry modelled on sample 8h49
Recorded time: 12h24
